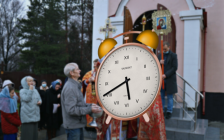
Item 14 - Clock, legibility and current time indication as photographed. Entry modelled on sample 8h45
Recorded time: 5h41
